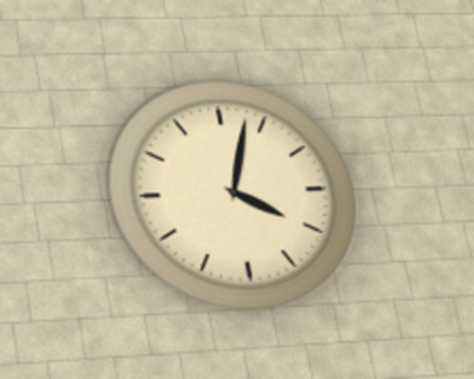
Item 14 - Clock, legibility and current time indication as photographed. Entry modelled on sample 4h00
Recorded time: 4h03
